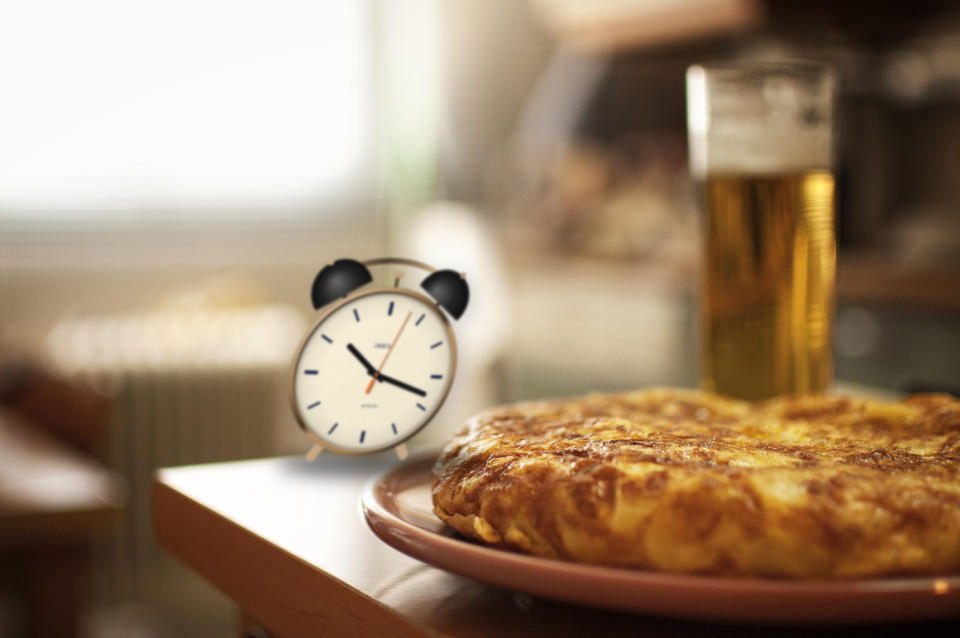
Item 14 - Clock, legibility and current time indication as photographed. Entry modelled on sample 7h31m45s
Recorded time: 10h18m03s
